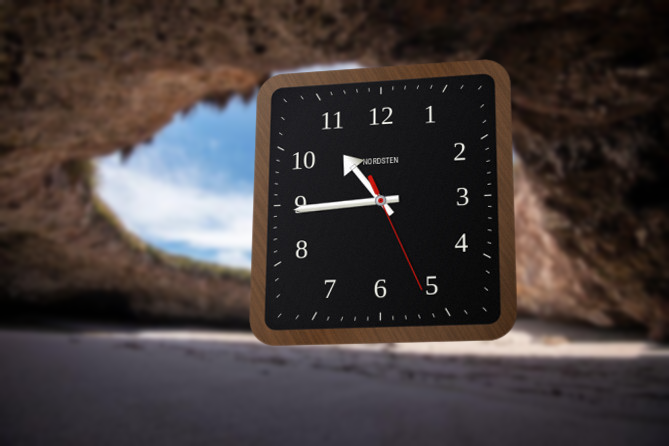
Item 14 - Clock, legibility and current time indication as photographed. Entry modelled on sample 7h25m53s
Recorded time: 10h44m26s
